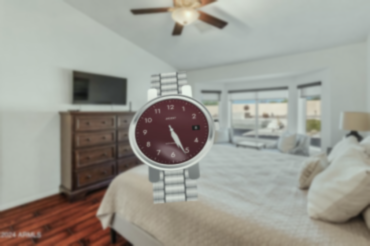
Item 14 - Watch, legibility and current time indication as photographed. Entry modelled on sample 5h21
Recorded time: 5h26
